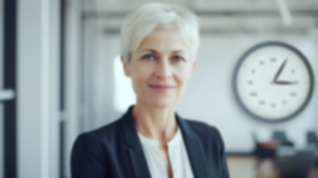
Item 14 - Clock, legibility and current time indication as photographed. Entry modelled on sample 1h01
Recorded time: 3h05
